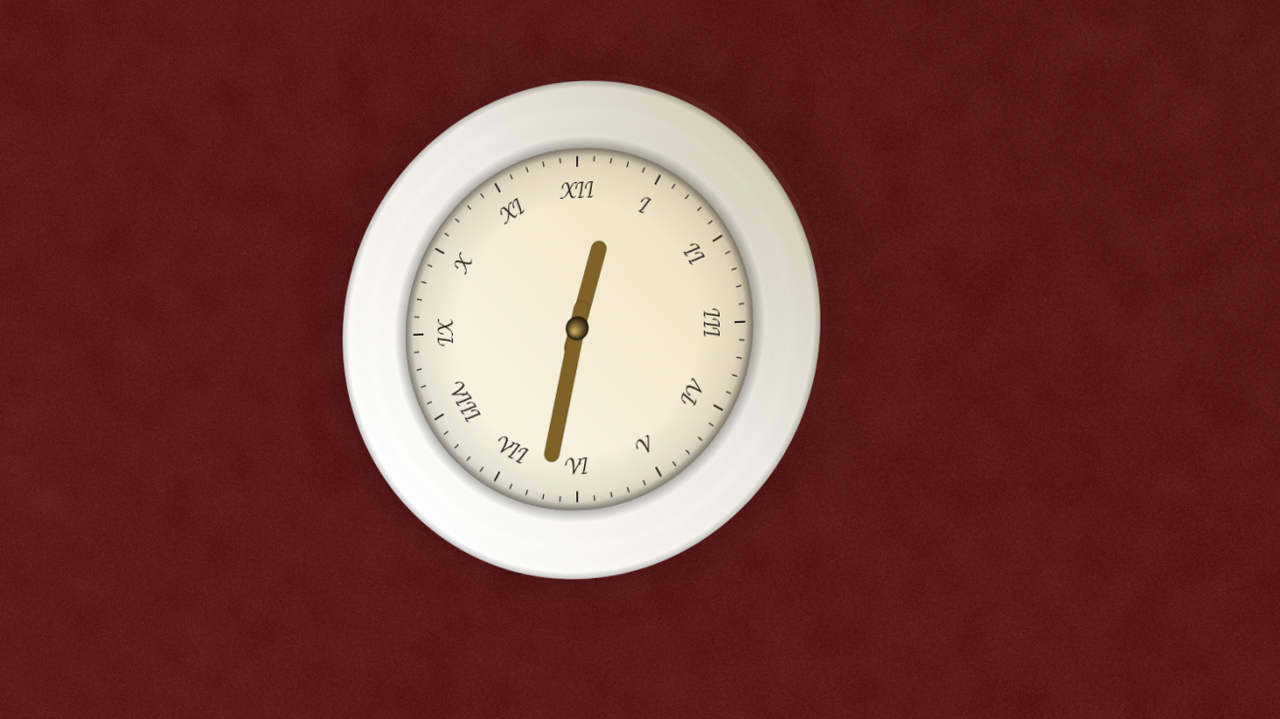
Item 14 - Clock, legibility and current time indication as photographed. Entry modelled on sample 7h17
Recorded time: 12h32
